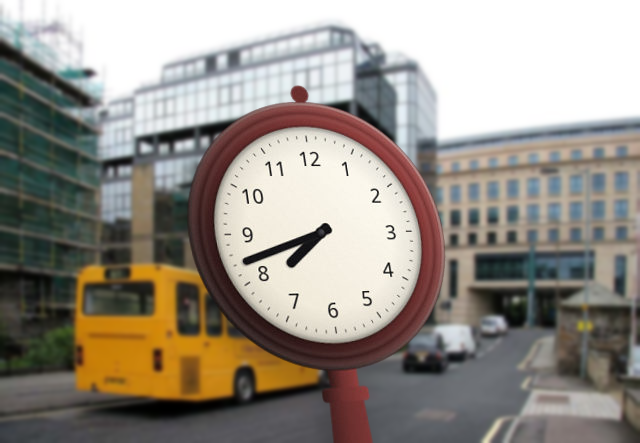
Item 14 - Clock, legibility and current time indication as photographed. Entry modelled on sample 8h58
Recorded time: 7h42
